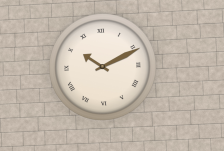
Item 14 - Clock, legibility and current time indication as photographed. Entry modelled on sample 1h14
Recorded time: 10h11
